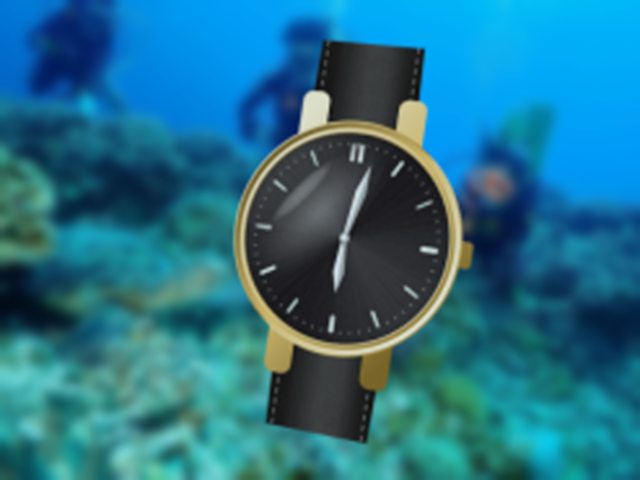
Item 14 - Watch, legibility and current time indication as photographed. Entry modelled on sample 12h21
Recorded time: 6h02
